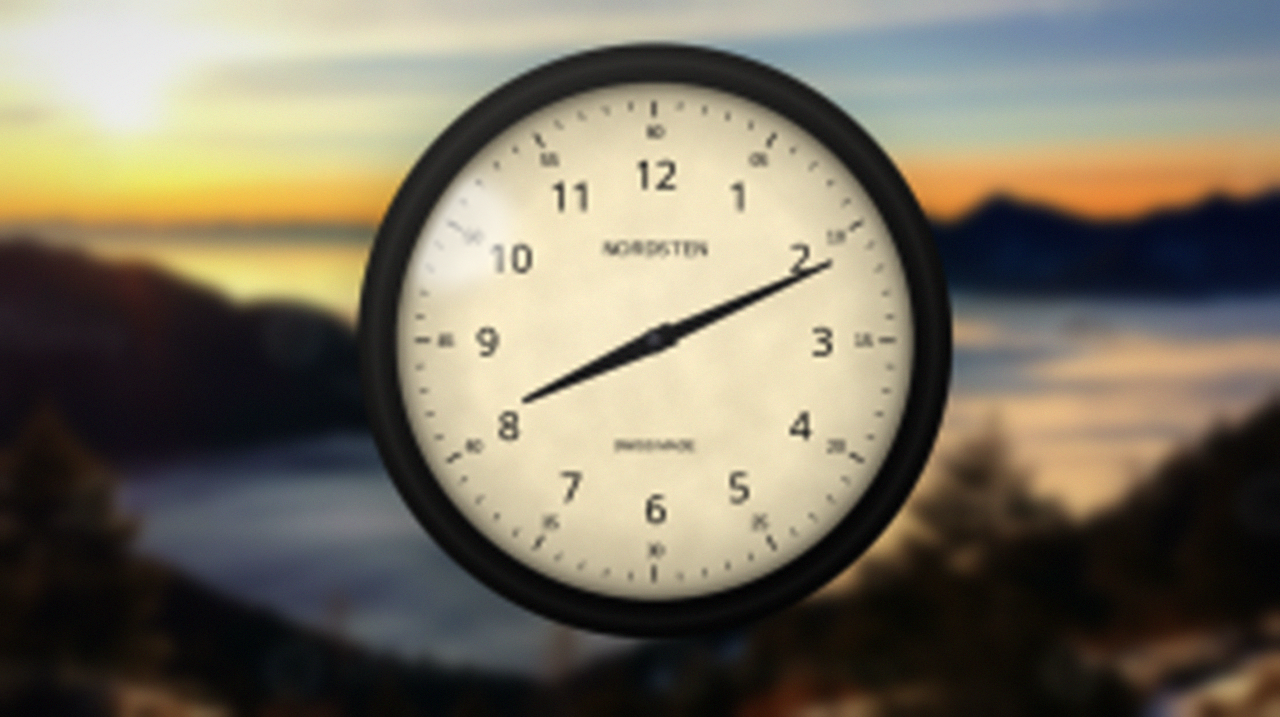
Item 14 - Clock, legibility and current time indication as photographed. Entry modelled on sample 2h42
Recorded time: 8h11
